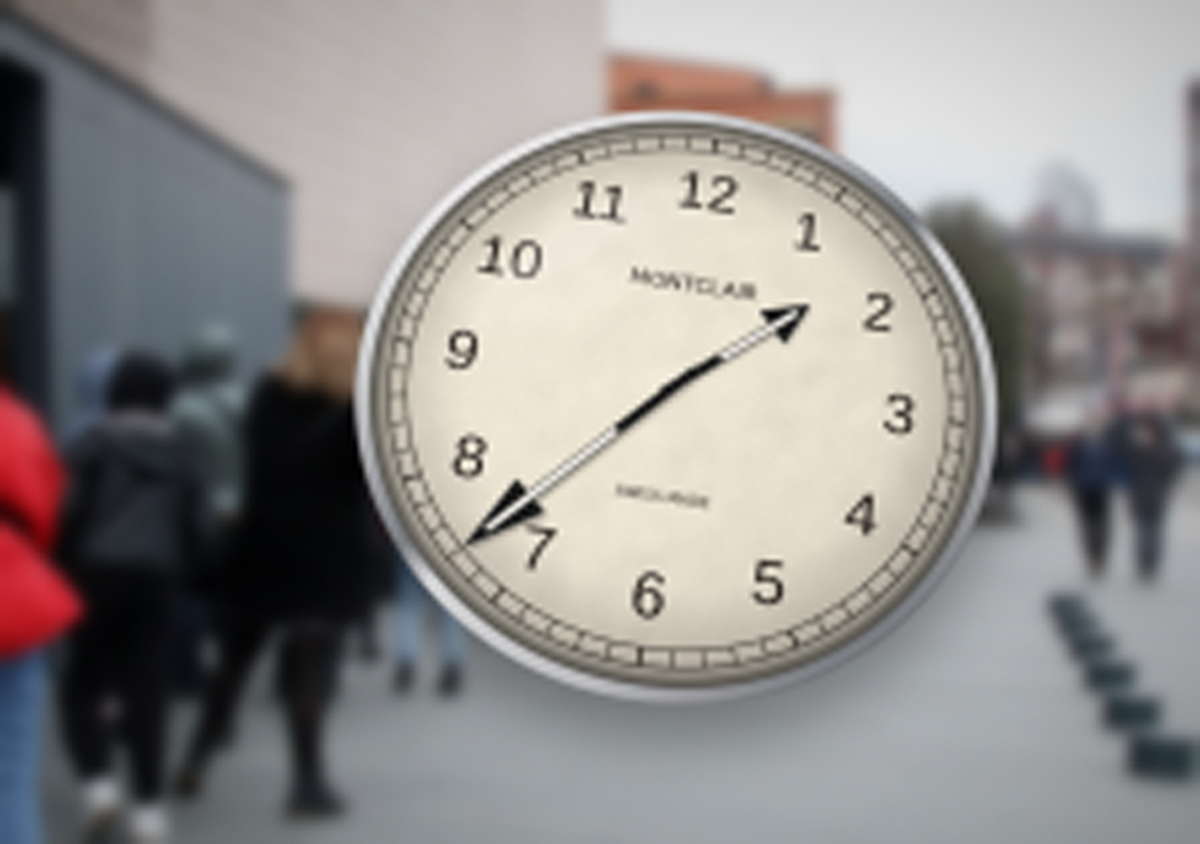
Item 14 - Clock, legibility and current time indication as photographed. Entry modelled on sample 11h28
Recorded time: 1h37
